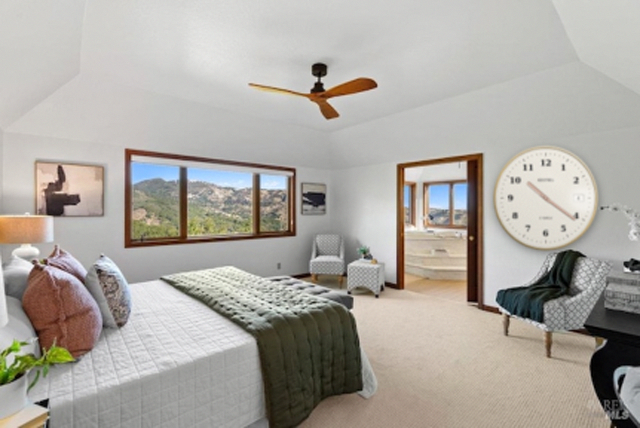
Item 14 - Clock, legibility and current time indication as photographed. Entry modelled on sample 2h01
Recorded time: 10h21
